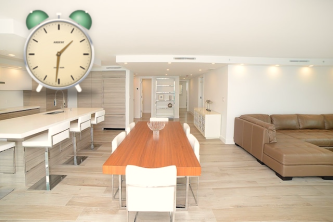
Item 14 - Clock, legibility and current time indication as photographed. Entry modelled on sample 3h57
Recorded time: 1h31
